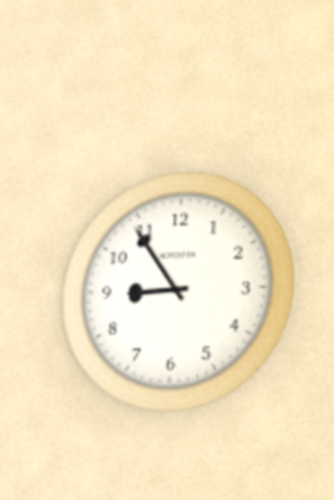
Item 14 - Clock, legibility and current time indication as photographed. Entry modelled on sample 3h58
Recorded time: 8h54
